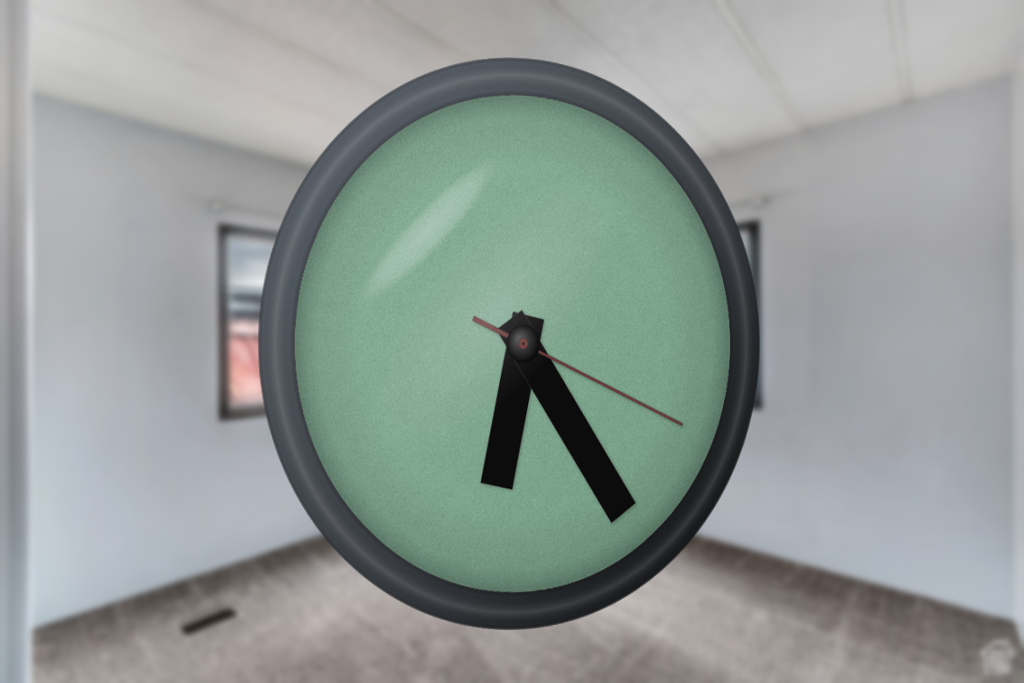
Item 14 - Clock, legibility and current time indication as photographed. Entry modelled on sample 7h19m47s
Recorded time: 6h24m19s
